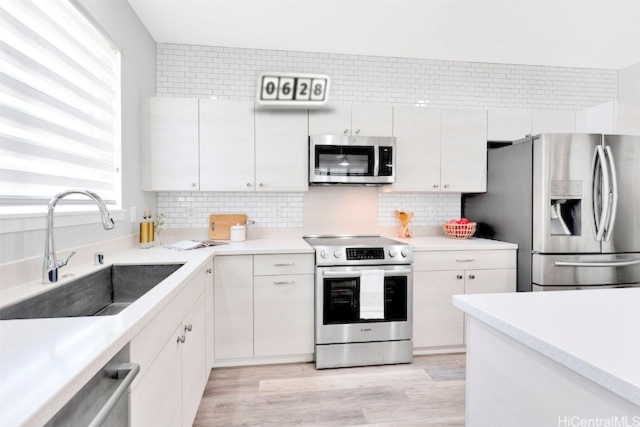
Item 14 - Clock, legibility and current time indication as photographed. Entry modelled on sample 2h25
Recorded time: 6h28
